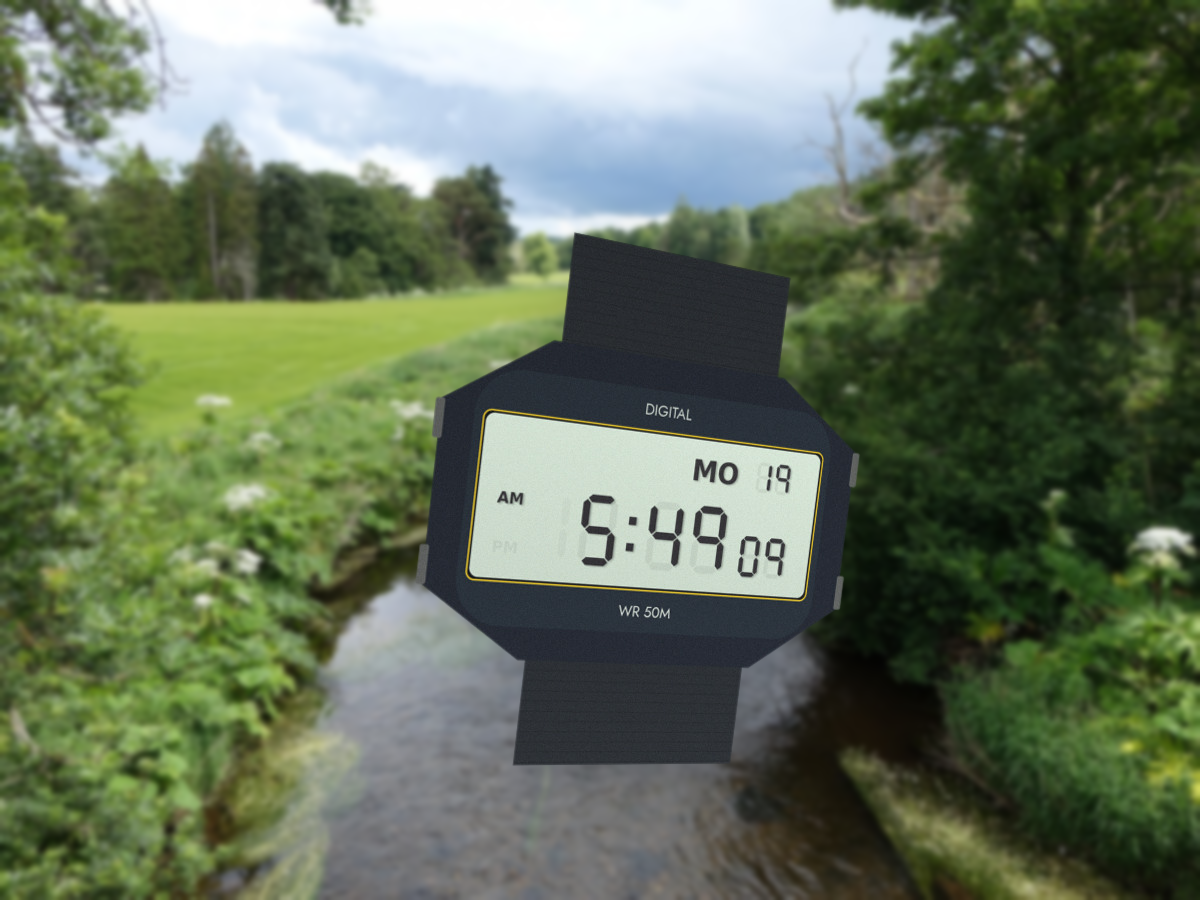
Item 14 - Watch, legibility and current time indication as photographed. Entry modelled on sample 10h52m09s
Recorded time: 5h49m09s
